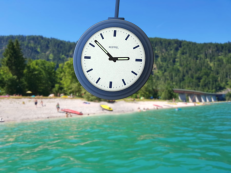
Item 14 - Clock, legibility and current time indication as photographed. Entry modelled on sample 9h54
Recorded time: 2h52
